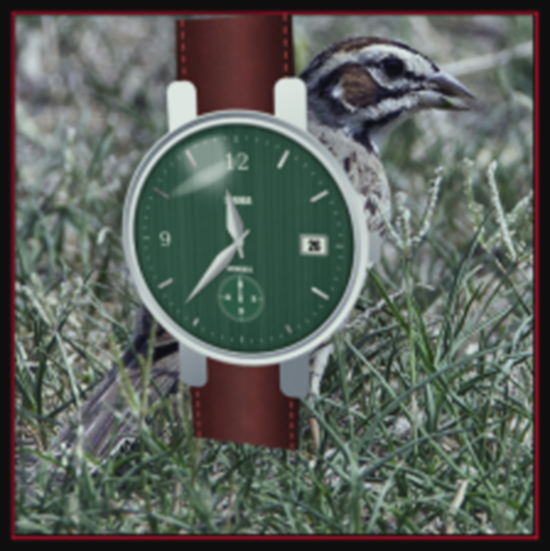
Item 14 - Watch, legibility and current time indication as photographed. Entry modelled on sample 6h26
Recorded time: 11h37
